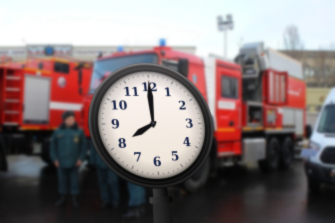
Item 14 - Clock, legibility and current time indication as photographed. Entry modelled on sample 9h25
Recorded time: 8h00
